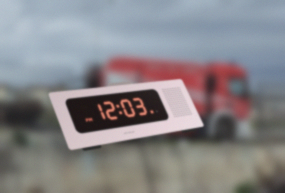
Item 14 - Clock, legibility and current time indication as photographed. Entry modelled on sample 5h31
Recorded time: 12h03
